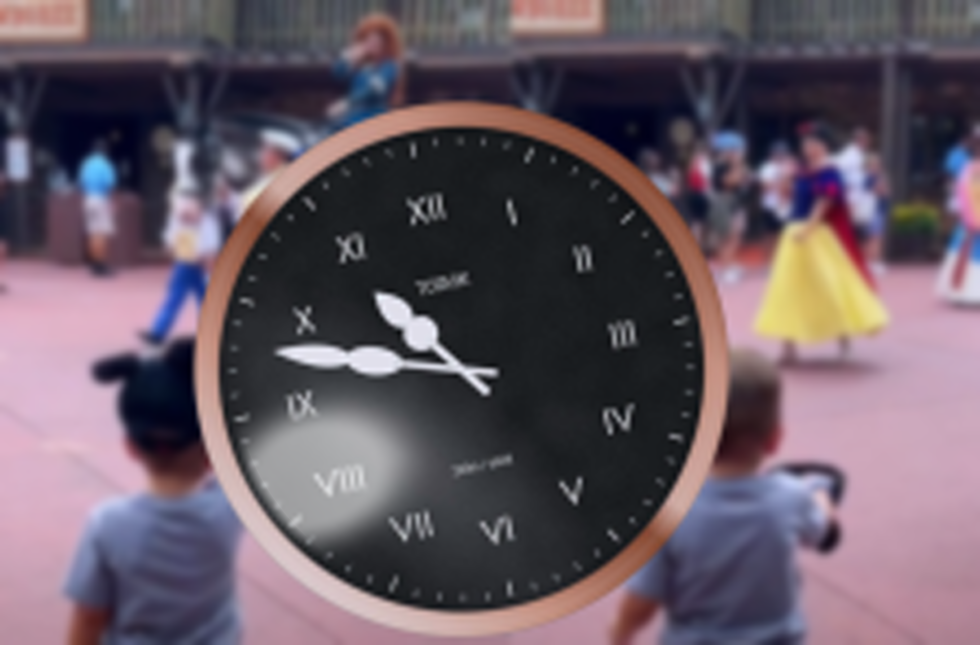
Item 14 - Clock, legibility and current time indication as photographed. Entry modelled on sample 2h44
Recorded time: 10h48
